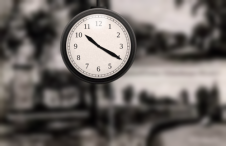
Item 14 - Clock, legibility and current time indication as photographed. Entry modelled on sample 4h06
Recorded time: 10h20
